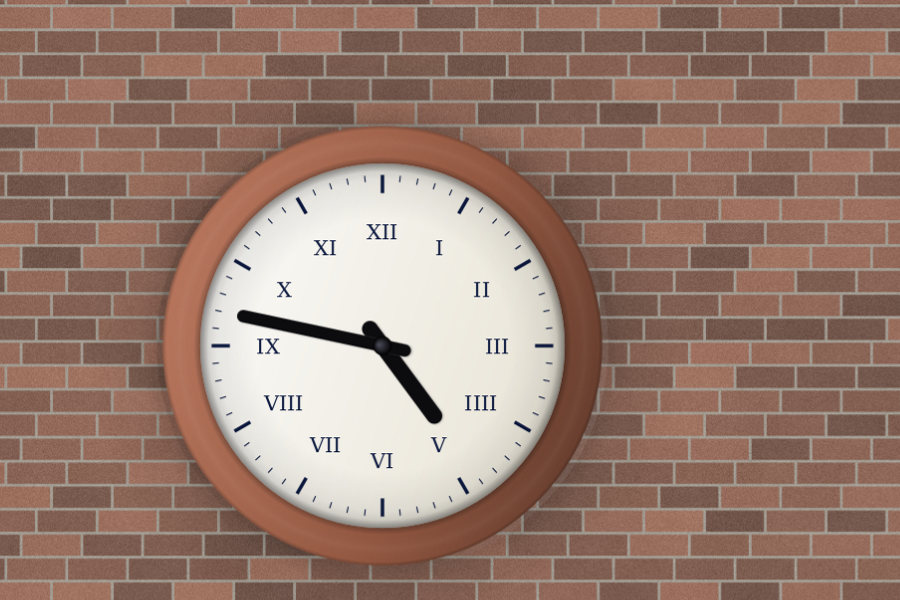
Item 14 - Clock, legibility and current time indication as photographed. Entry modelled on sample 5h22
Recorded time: 4h47
